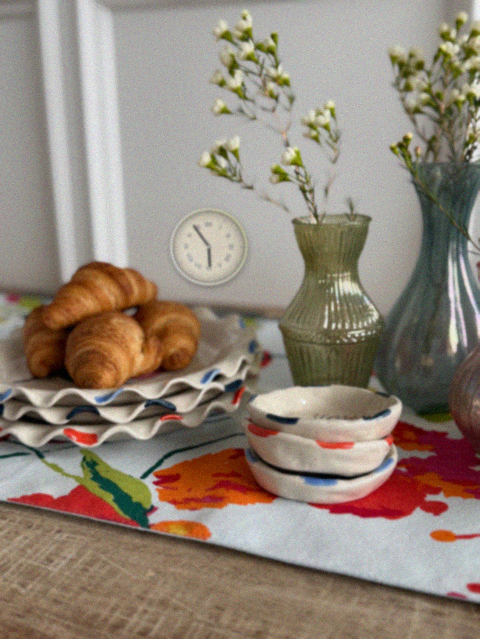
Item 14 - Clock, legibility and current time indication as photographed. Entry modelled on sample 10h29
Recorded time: 5h54
